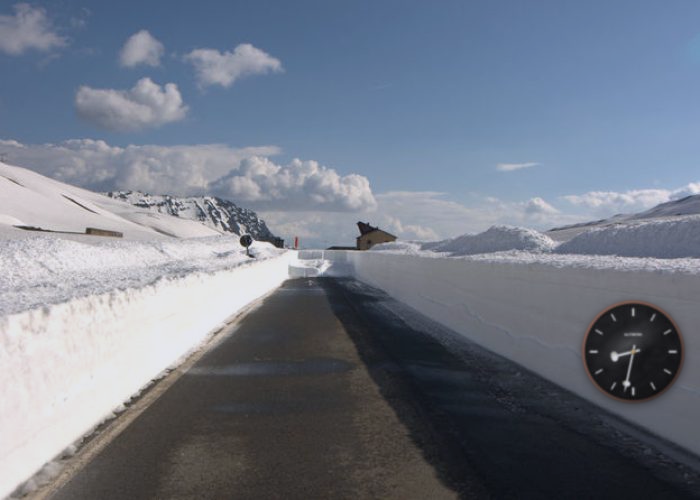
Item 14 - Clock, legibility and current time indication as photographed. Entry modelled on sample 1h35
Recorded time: 8h32
